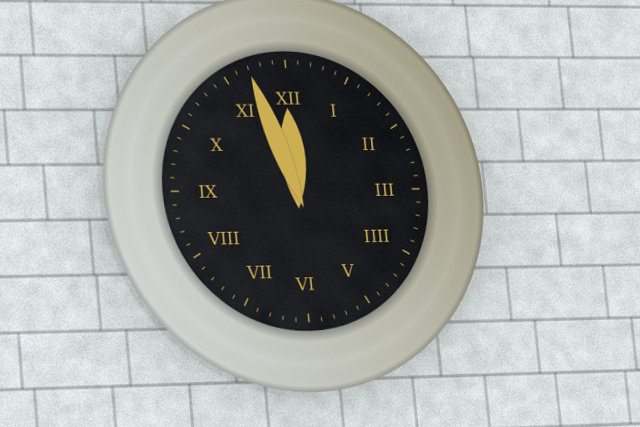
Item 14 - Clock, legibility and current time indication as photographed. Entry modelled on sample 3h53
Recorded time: 11h57
